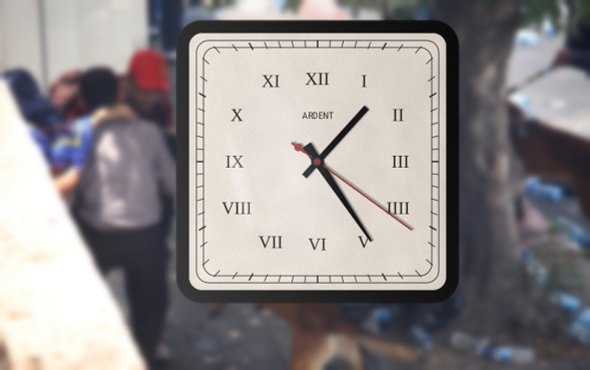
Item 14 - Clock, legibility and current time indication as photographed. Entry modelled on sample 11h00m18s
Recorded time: 1h24m21s
